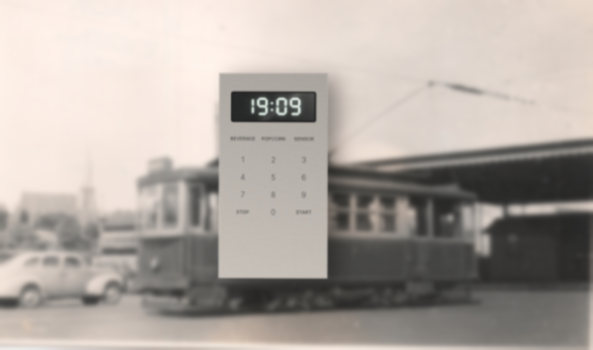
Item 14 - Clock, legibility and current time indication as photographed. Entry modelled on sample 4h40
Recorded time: 19h09
